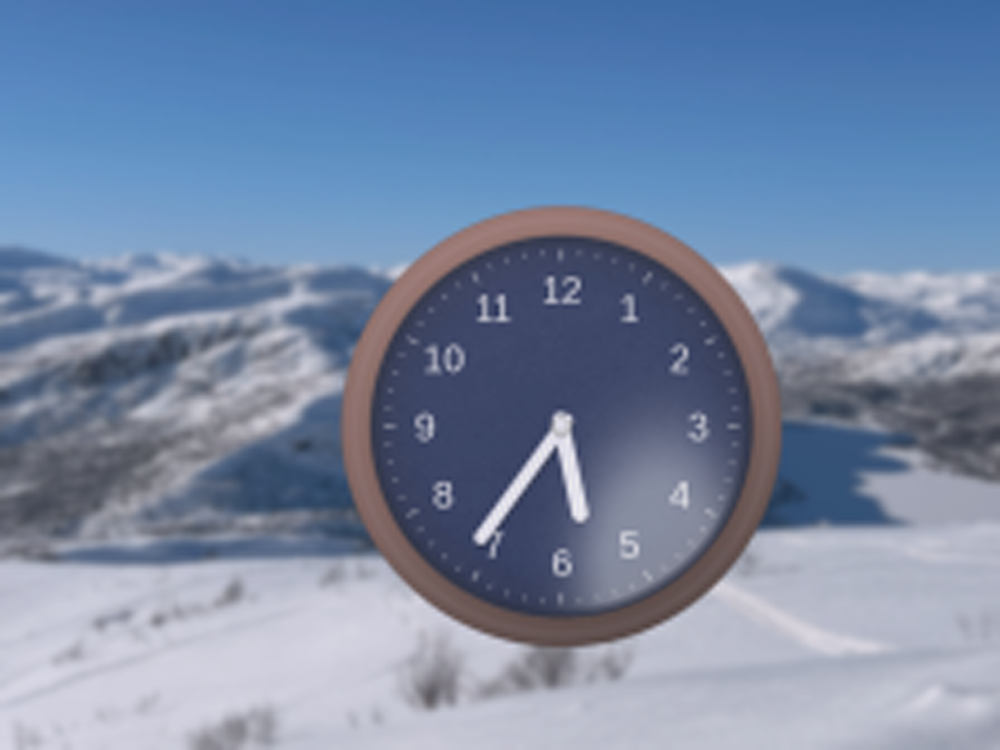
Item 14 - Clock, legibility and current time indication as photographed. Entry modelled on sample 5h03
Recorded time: 5h36
